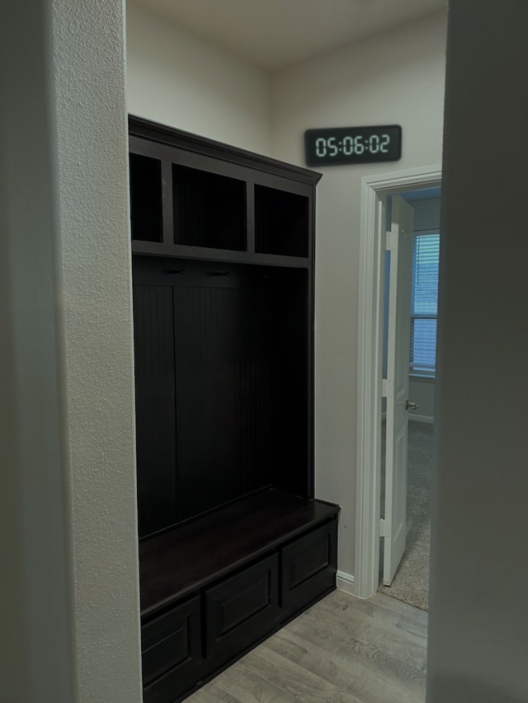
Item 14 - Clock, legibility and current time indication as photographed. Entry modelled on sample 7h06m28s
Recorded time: 5h06m02s
